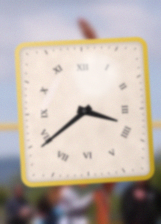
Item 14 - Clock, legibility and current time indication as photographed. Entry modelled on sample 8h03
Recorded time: 3h39
